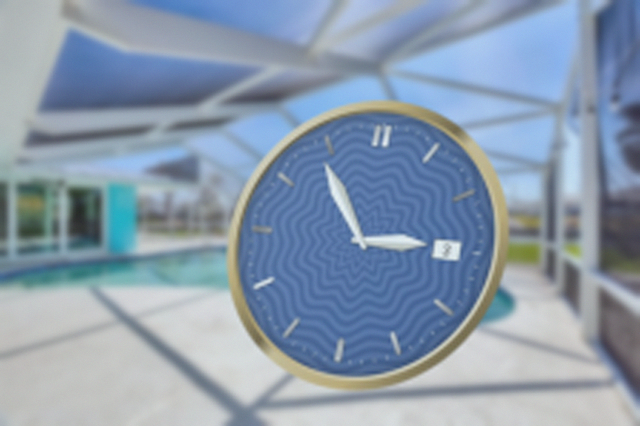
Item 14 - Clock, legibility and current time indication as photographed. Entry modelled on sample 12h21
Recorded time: 2h54
